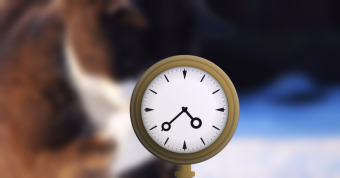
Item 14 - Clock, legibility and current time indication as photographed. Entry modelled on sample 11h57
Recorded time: 4h38
